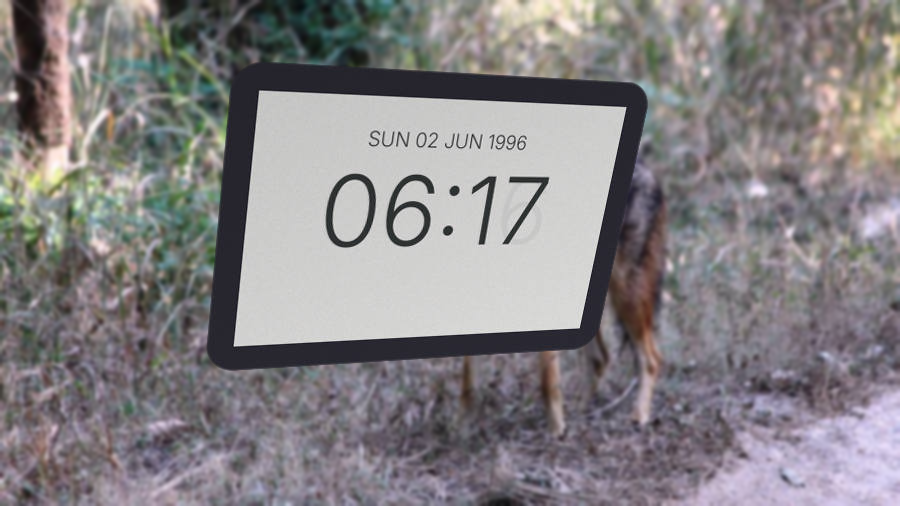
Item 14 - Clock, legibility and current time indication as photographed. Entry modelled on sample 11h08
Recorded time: 6h17
